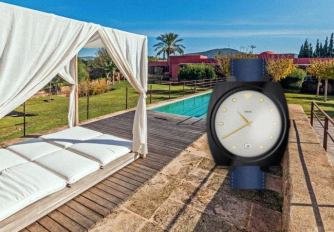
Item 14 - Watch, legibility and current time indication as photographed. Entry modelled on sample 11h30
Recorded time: 10h40
